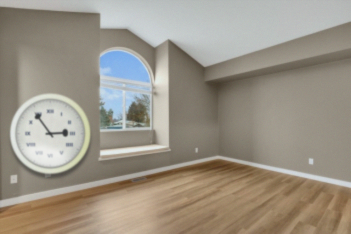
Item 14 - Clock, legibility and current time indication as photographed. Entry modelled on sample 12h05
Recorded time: 2h54
